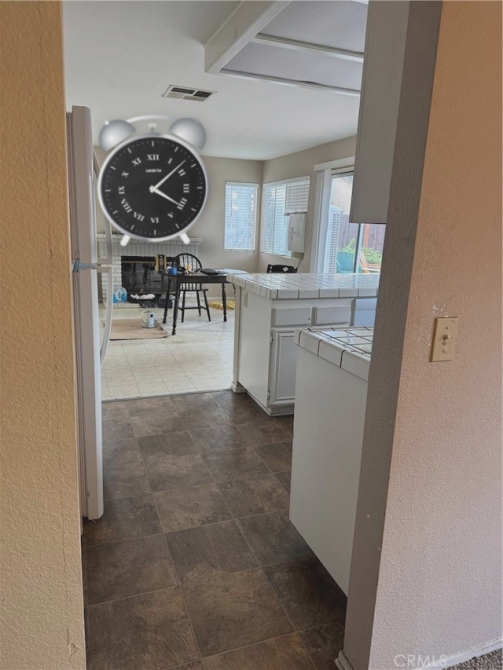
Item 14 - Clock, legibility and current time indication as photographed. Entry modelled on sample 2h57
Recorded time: 4h08
